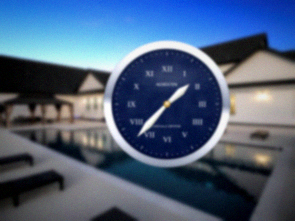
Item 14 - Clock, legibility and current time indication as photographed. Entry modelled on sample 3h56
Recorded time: 1h37
